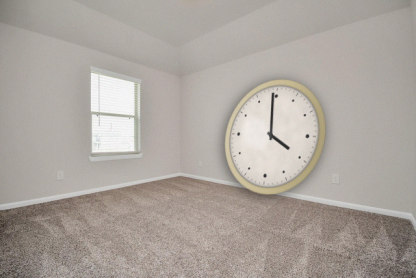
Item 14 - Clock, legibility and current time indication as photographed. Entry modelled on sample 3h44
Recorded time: 3h59
